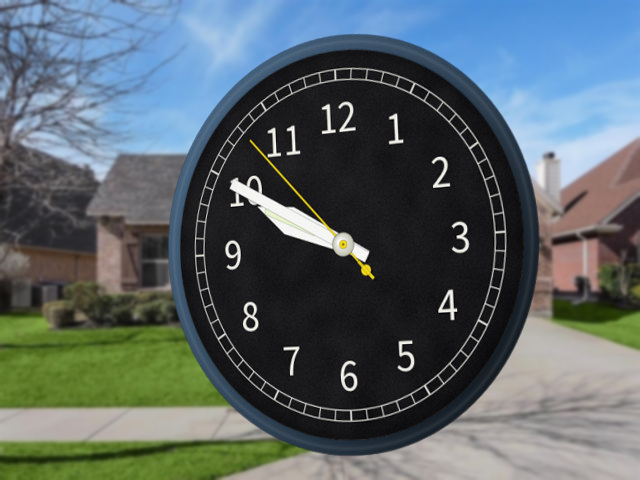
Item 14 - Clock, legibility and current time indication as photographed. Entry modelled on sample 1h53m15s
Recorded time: 9h49m53s
